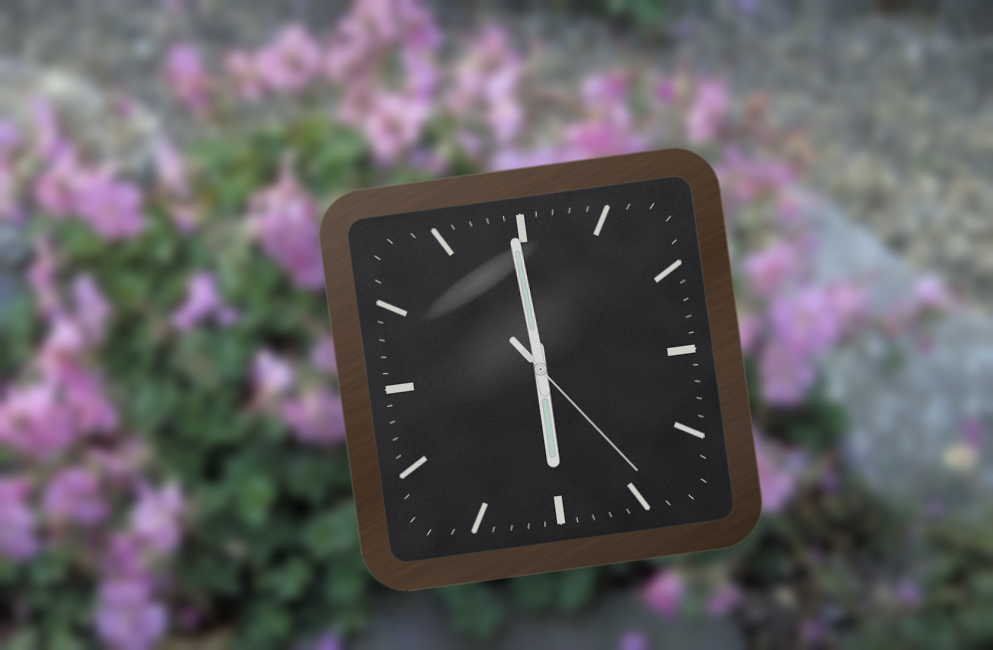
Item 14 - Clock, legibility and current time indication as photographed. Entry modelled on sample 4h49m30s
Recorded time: 5h59m24s
